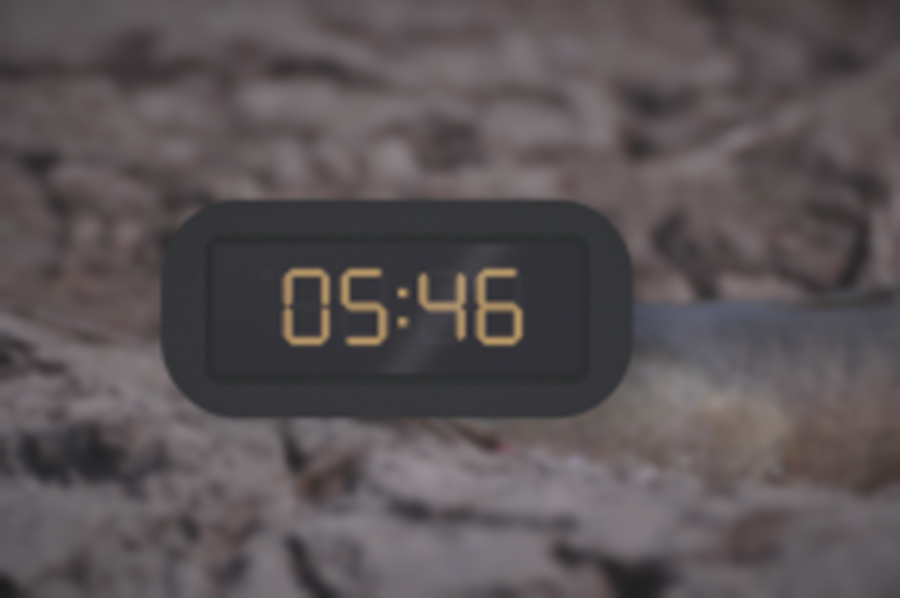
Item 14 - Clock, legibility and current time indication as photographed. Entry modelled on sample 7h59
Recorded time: 5h46
